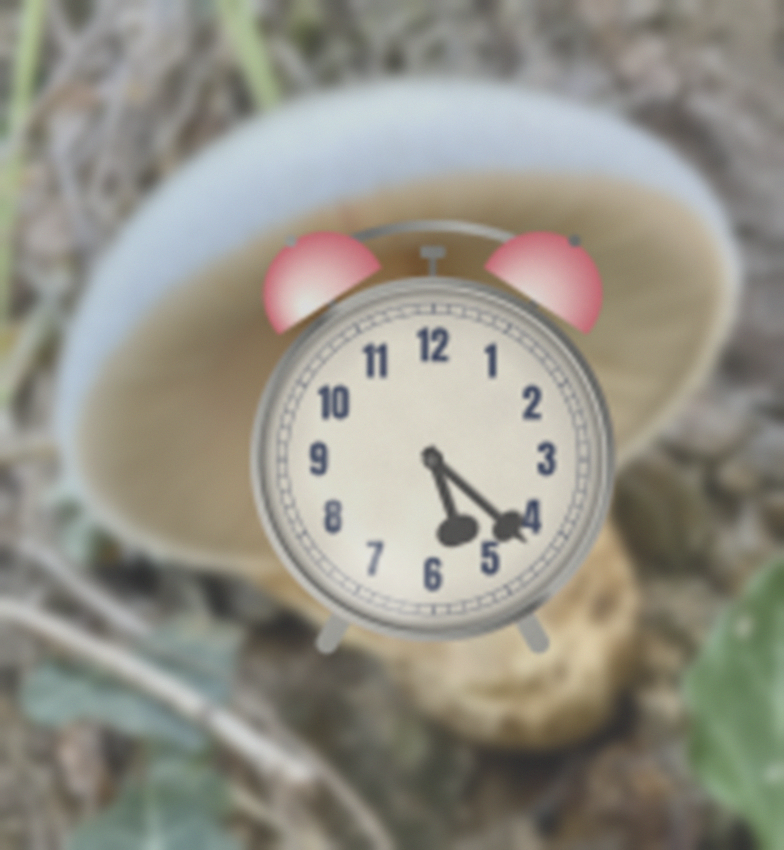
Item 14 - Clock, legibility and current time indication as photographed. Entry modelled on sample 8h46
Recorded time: 5h22
